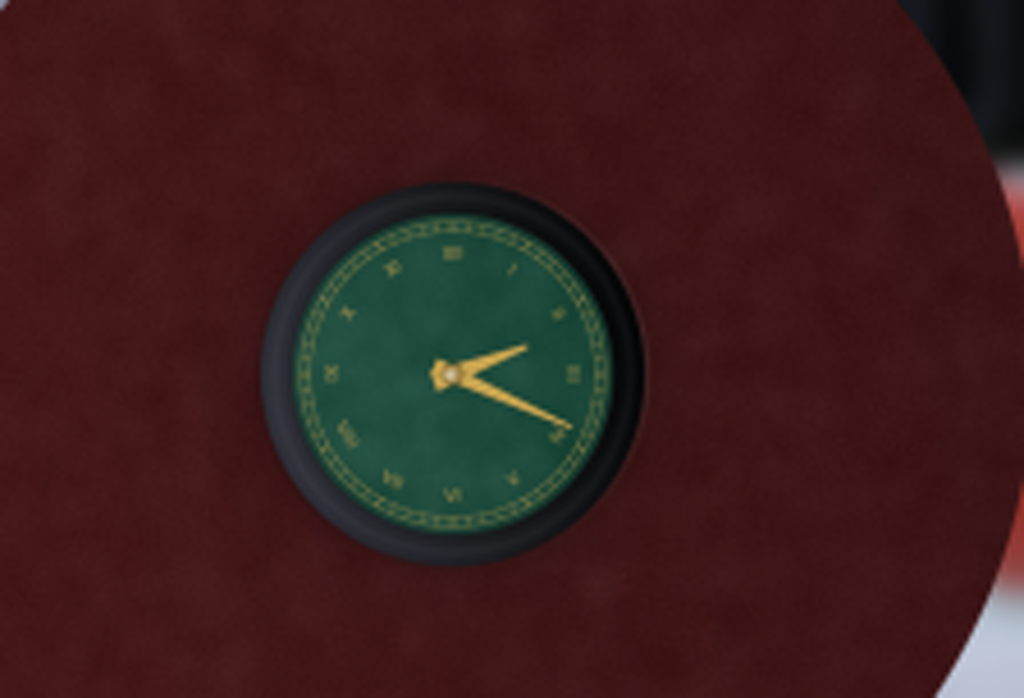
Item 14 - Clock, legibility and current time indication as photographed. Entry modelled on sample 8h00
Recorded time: 2h19
